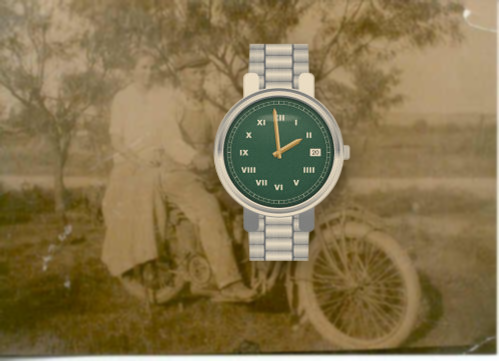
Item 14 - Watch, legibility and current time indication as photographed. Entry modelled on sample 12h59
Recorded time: 1h59
